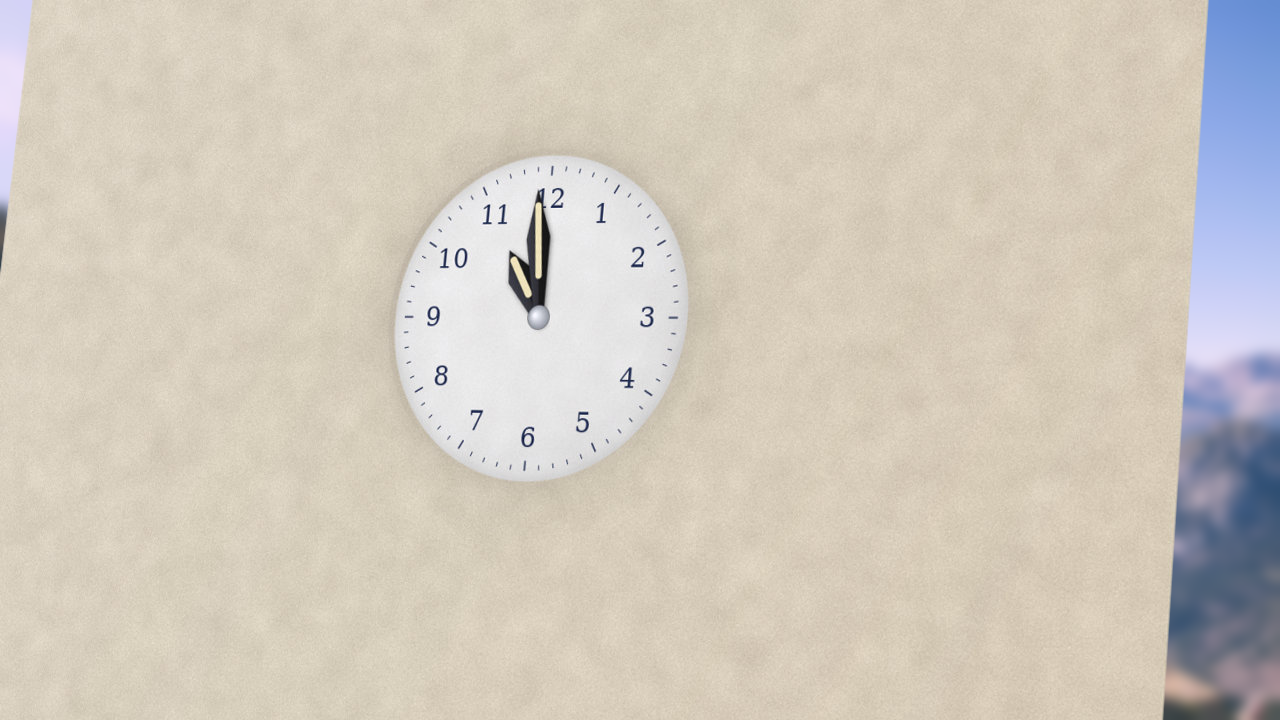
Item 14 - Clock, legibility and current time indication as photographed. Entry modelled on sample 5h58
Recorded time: 10h59
